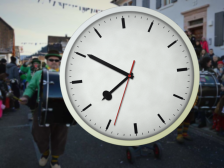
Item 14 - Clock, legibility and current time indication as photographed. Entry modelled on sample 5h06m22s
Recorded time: 7h50m34s
